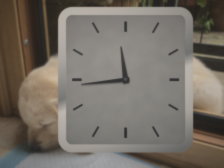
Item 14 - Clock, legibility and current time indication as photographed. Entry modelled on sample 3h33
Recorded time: 11h44
